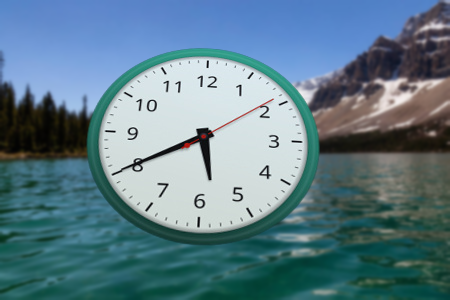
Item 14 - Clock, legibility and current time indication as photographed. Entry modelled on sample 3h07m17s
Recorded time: 5h40m09s
